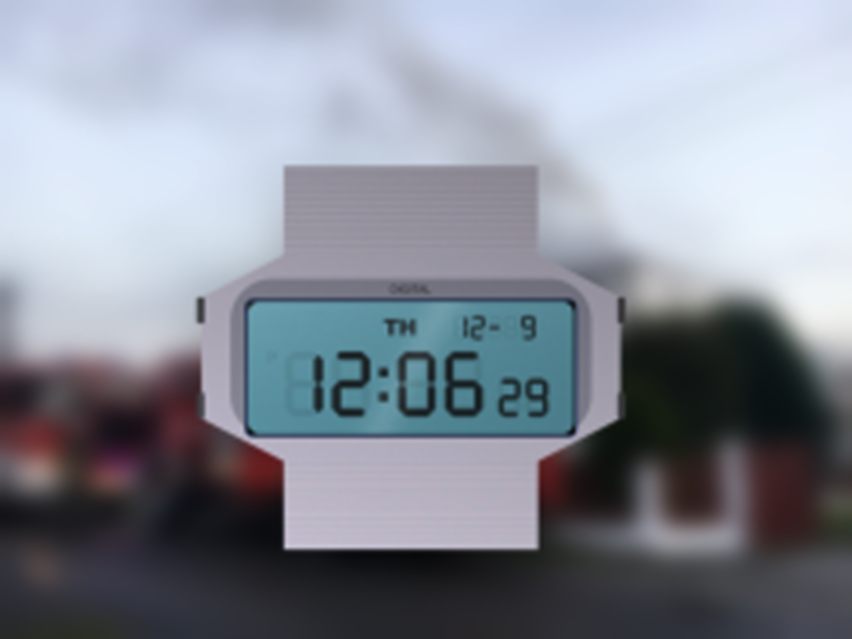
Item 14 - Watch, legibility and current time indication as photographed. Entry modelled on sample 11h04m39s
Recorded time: 12h06m29s
